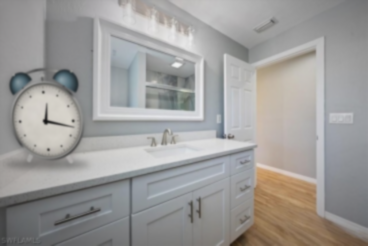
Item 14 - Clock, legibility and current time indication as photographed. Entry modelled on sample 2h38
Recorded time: 12h17
